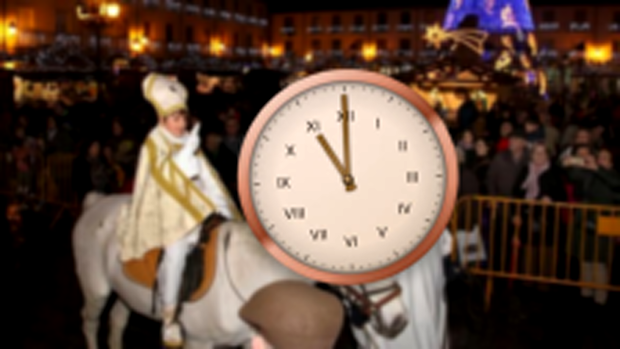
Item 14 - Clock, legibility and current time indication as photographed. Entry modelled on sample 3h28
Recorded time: 11h00
